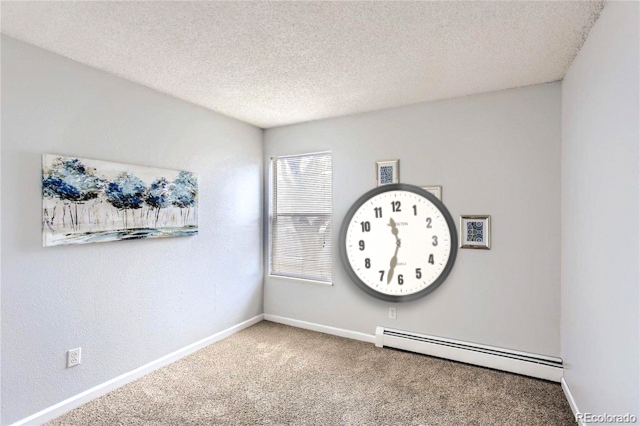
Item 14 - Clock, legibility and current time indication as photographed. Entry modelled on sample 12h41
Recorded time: 11h33
